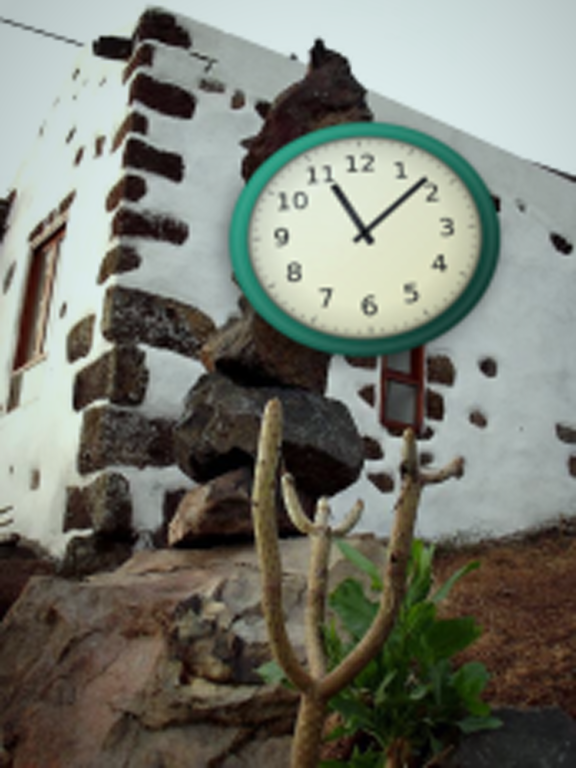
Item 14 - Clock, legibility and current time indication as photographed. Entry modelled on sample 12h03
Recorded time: 11h08
